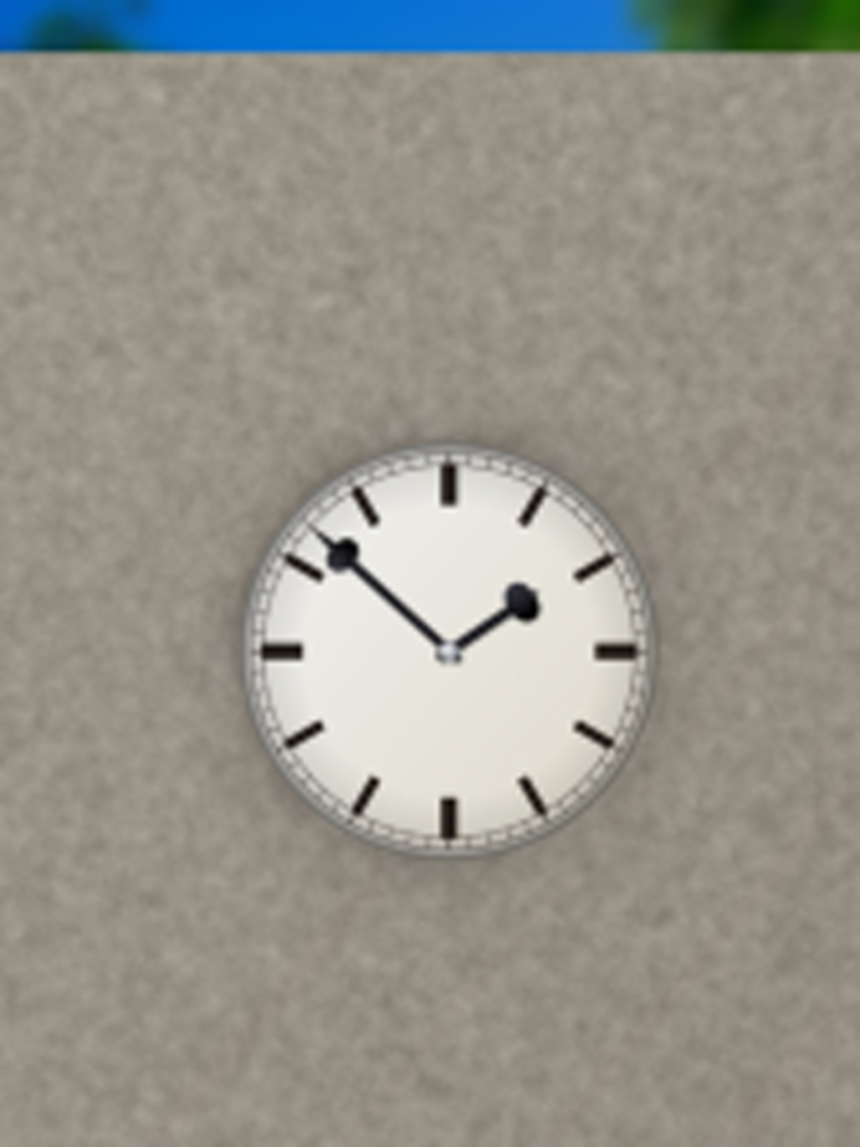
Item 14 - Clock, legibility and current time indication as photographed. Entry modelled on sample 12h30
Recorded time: 1h52
